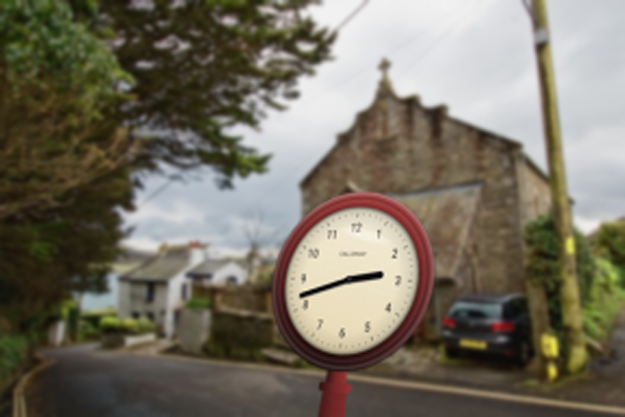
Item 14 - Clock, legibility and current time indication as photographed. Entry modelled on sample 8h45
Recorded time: 2h42
